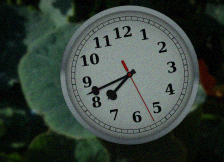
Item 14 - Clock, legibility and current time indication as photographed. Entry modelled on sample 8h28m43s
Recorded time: 7h42m27s
